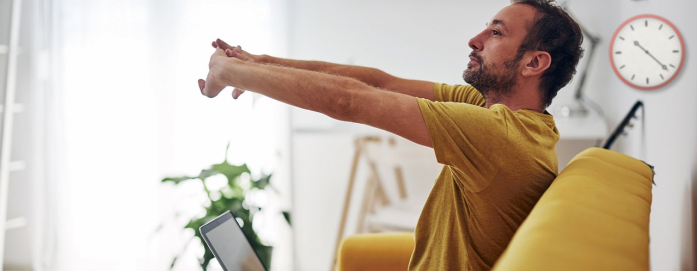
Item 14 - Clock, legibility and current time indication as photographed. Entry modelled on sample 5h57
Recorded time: 10h22
